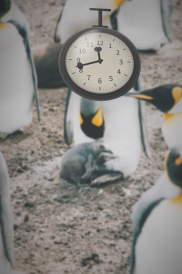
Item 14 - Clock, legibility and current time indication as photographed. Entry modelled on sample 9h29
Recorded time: 11h42
